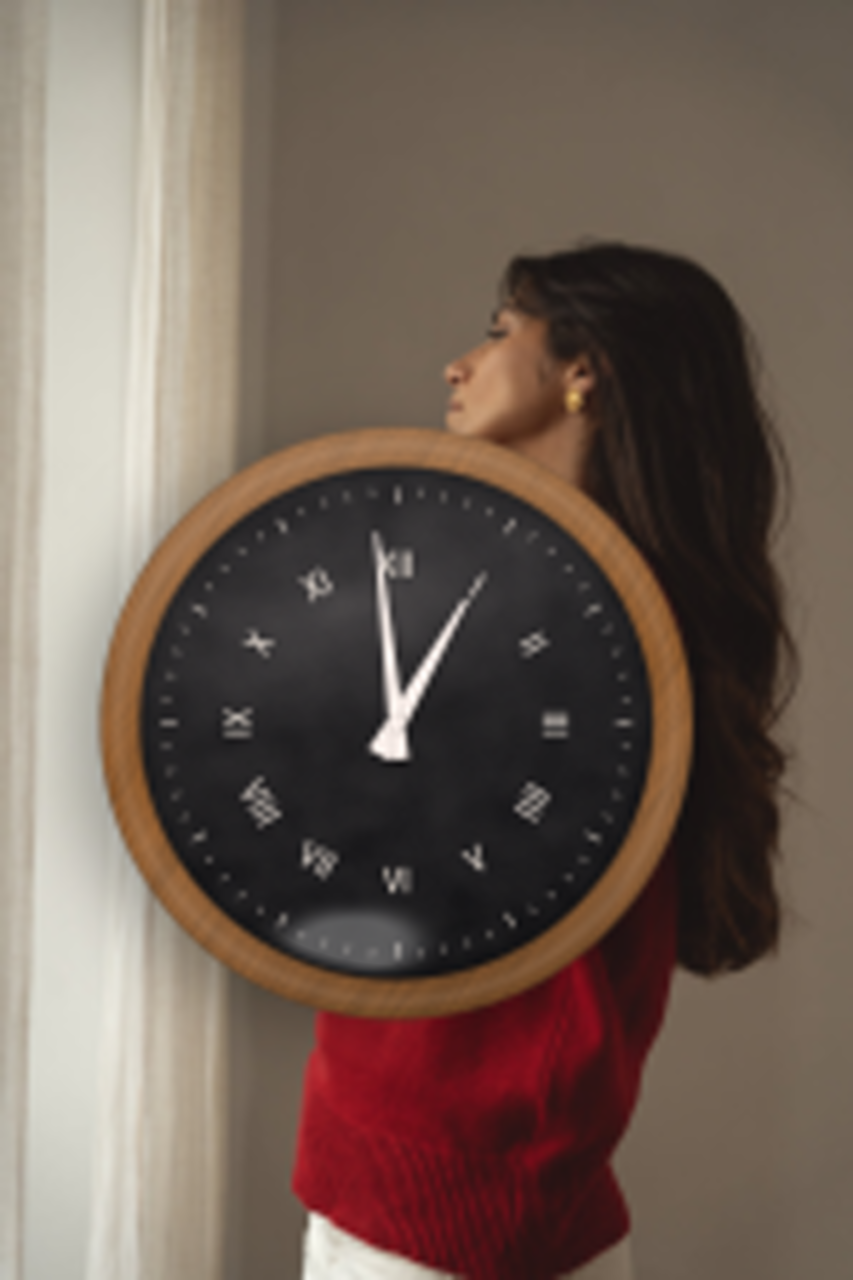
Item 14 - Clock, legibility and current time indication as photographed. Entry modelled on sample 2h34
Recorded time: 12h59
